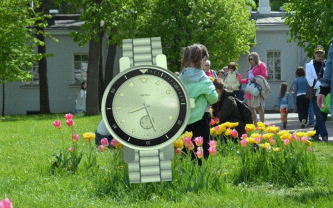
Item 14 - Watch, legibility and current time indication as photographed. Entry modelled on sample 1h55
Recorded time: 8h27
